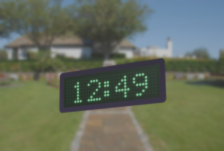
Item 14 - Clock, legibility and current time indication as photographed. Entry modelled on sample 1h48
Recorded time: 12h49
